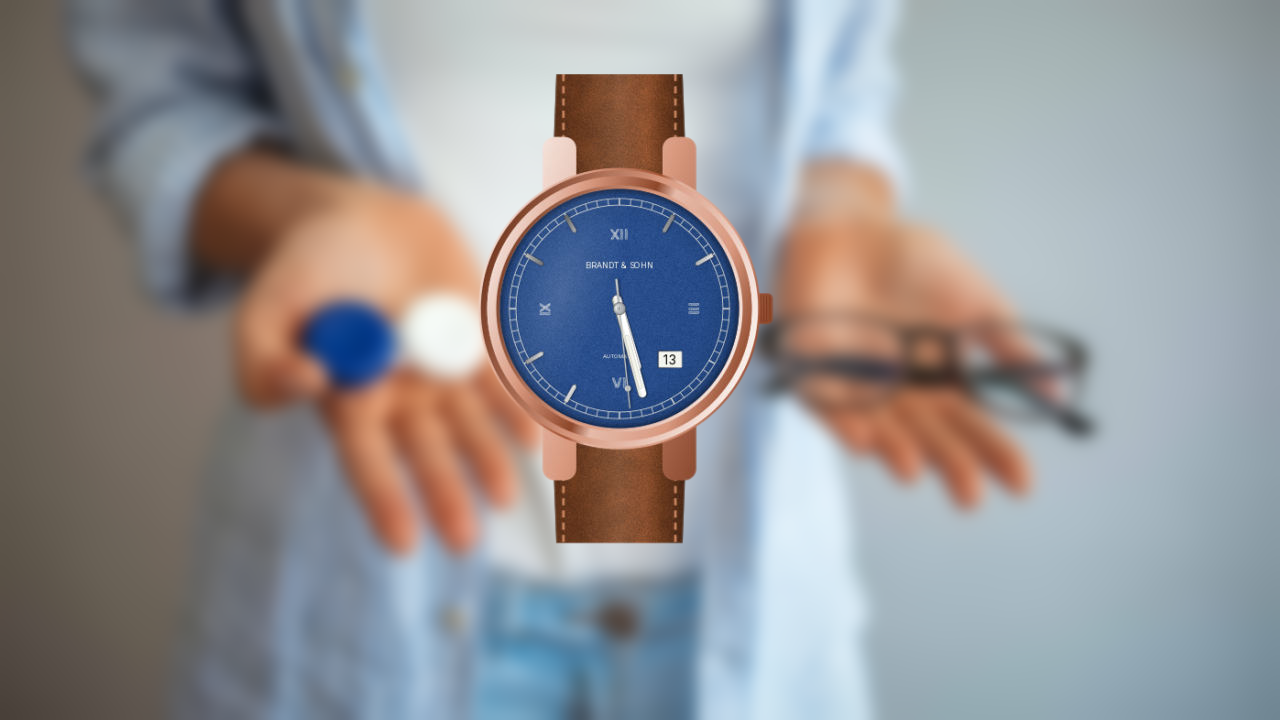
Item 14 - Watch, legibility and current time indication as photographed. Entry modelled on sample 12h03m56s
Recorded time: 5h27m29s
